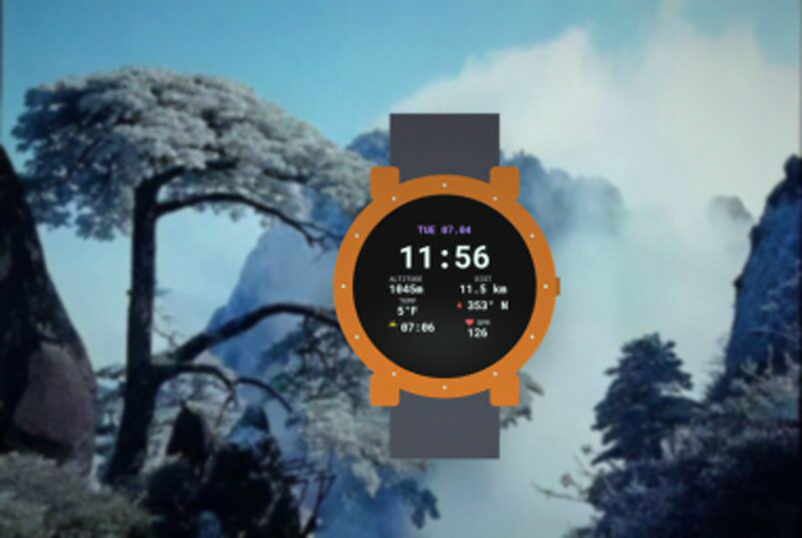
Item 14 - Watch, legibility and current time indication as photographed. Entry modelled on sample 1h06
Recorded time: 11h56
